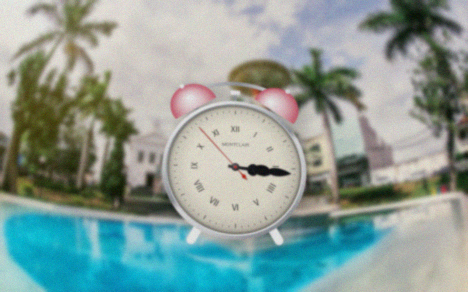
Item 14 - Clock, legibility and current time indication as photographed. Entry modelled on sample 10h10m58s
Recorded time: 3h15m53s
